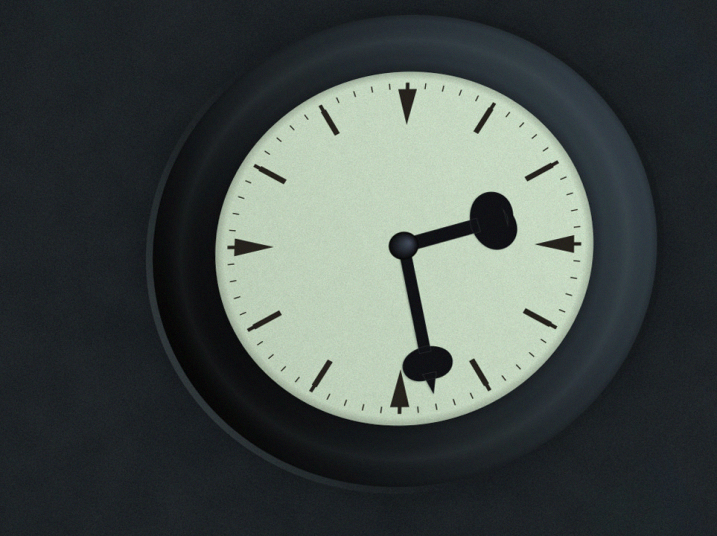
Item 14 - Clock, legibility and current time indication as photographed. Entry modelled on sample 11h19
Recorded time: 2h28
